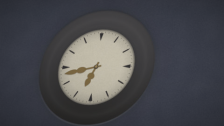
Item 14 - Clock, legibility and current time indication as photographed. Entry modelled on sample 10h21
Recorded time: 6h43
